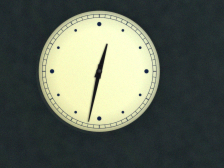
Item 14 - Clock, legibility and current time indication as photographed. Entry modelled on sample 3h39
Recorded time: 12h32
